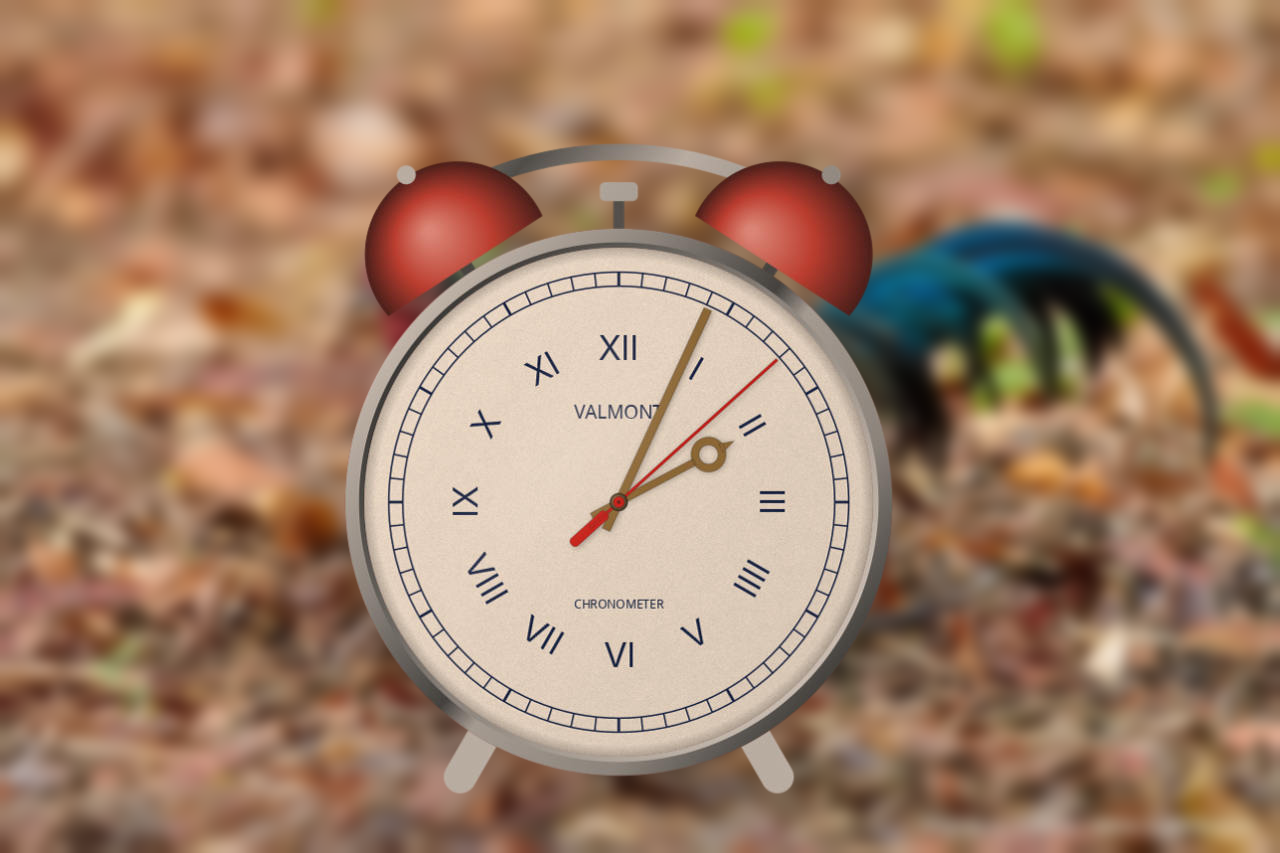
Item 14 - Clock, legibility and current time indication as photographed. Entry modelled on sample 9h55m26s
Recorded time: 2h04m08s
